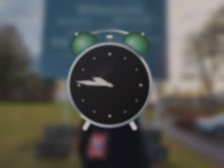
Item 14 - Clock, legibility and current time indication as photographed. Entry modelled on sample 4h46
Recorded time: 9h46
